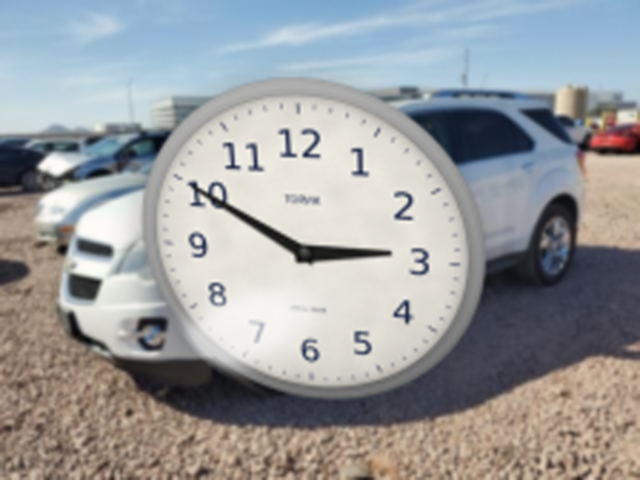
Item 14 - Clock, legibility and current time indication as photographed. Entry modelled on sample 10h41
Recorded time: 2h50
